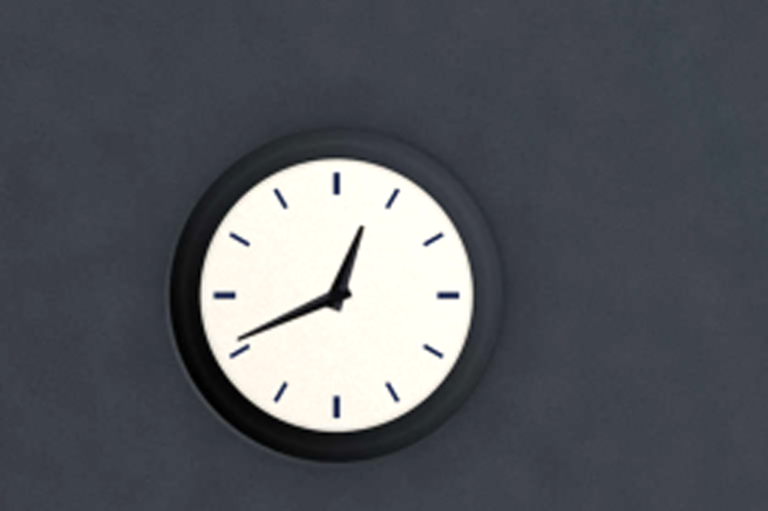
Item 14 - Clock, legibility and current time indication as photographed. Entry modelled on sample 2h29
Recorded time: 12h41
